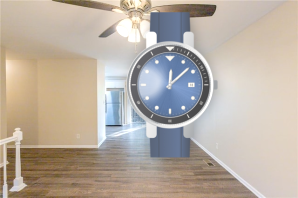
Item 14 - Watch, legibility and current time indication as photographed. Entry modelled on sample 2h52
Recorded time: 12h08
